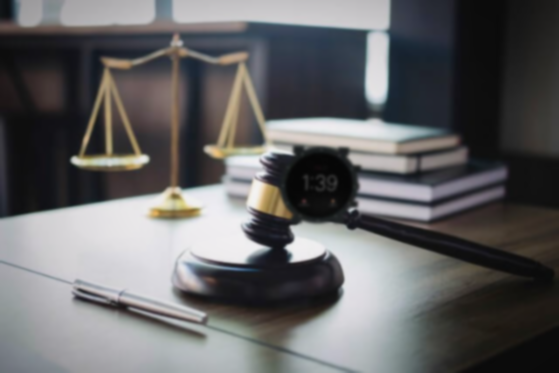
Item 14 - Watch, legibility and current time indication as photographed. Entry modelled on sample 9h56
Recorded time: 1h39
